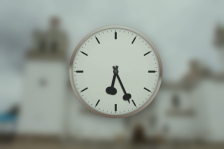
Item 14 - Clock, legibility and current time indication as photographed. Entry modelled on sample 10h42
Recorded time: 6h26
